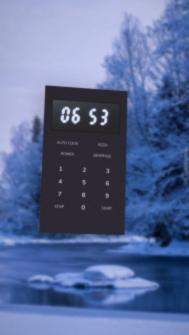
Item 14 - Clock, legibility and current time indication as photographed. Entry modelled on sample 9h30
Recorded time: 6h53
